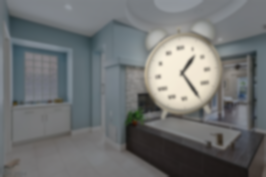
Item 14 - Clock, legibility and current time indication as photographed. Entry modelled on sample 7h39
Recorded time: 1h25
